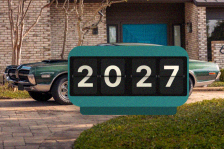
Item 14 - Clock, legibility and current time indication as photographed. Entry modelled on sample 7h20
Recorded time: 20h27
